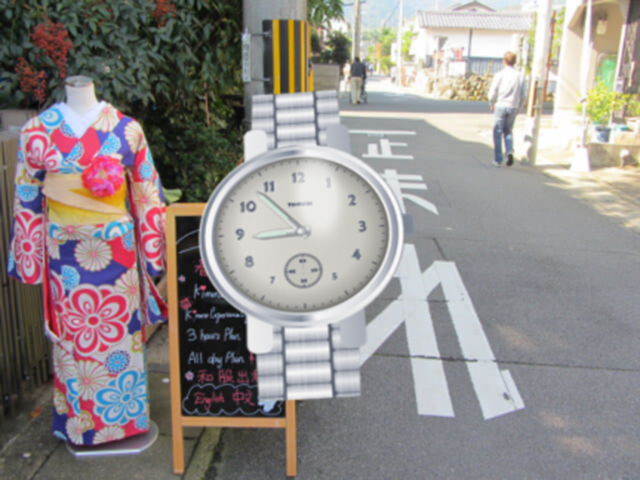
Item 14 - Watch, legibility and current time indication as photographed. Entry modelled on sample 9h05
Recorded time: 8h53
